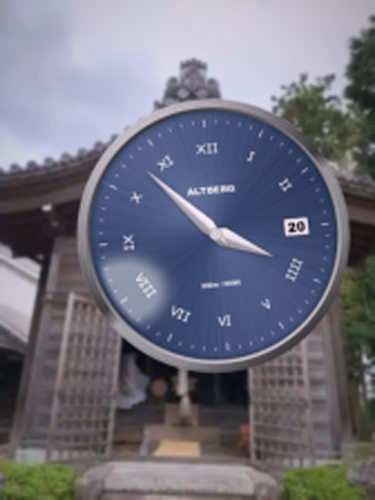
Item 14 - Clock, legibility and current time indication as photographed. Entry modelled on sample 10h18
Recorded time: 3h53
